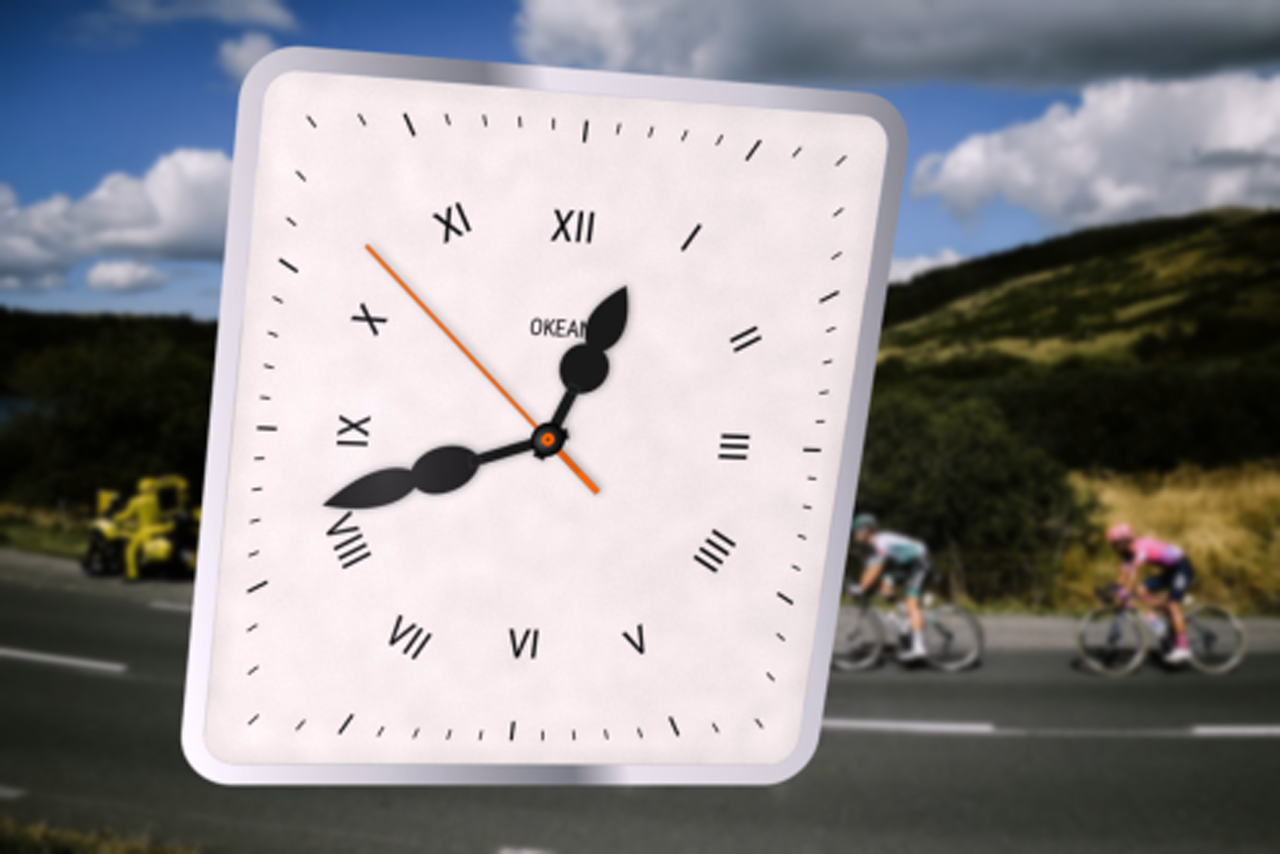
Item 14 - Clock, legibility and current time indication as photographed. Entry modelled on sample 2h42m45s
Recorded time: 12h41m52s
